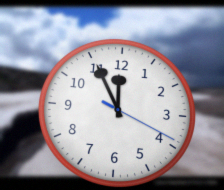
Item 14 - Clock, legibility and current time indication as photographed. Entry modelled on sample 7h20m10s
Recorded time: 11h55m19s
